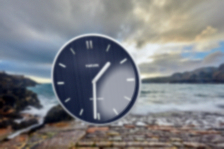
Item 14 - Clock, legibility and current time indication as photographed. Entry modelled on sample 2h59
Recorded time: 1h31
